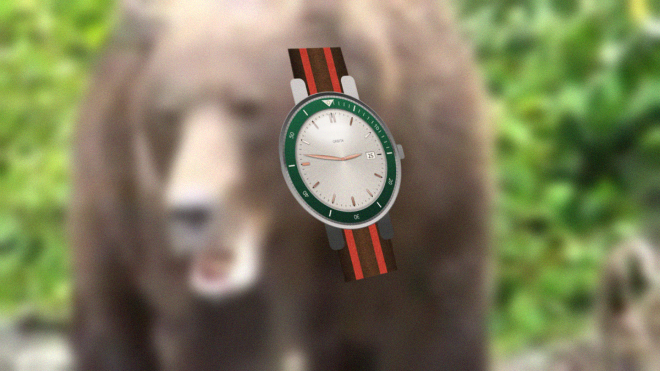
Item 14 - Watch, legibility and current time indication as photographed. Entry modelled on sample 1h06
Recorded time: 2h47
